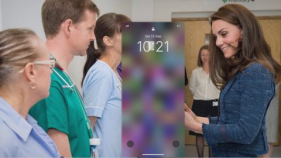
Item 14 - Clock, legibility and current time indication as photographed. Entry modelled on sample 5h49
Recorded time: 10h21
